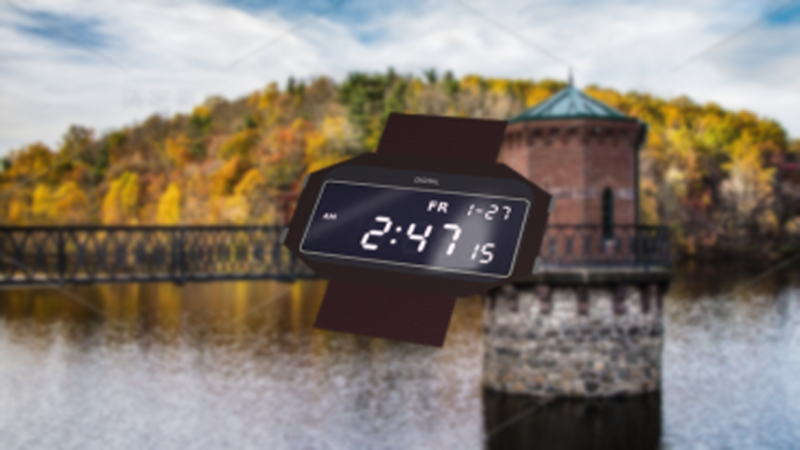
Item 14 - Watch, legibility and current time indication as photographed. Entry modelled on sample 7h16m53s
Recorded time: 2h47m15s
